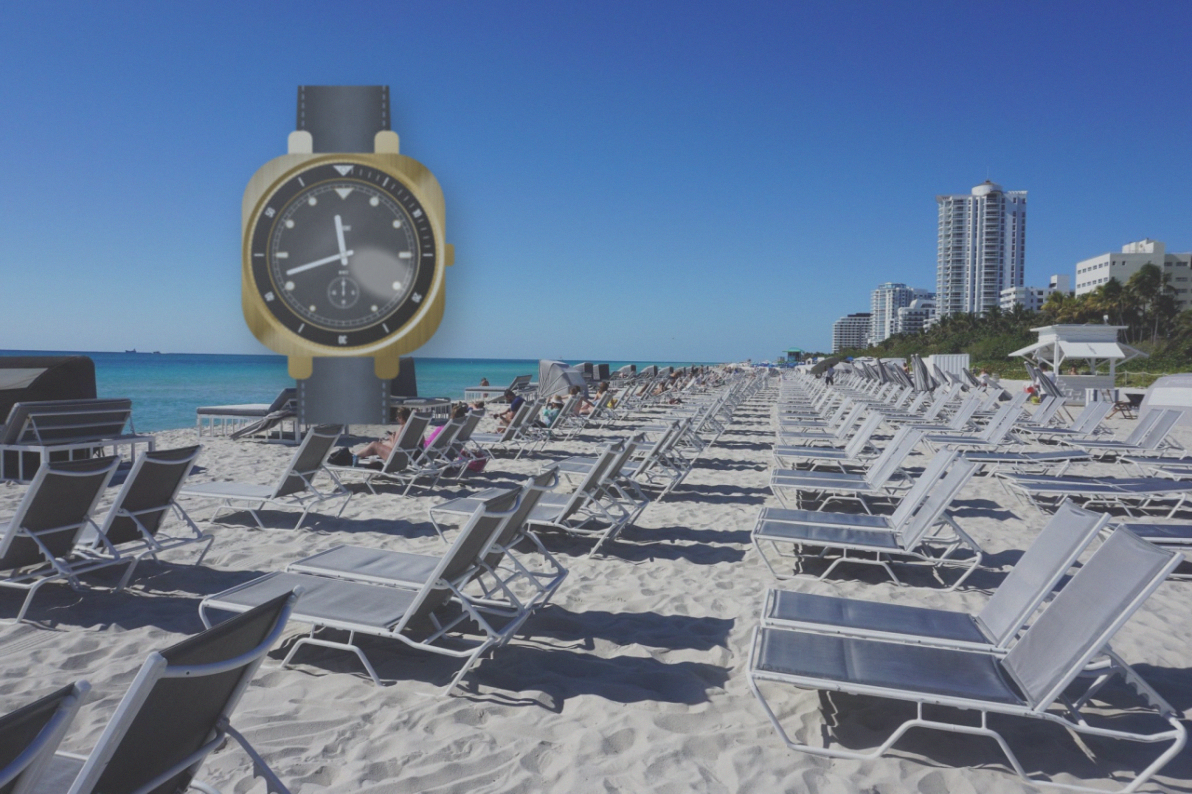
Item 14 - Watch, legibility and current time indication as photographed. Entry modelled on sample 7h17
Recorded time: 11h42
